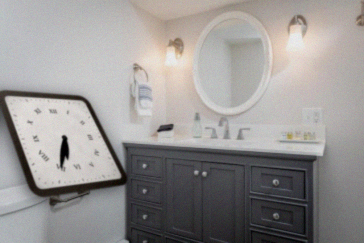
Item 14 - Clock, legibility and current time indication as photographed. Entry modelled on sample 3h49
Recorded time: 6h35
